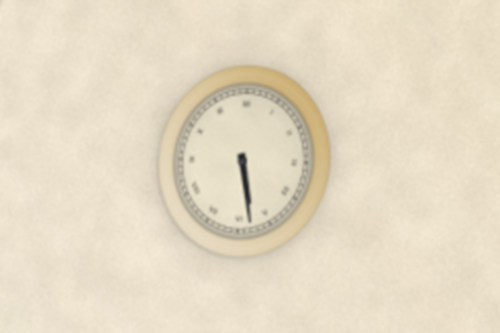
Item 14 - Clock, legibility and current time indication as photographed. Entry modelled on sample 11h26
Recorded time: 5h28
